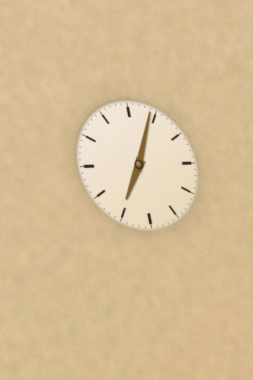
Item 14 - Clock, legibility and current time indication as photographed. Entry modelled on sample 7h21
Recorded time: 7h04
